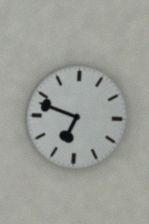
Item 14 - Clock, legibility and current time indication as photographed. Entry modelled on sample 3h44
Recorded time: 6h48
